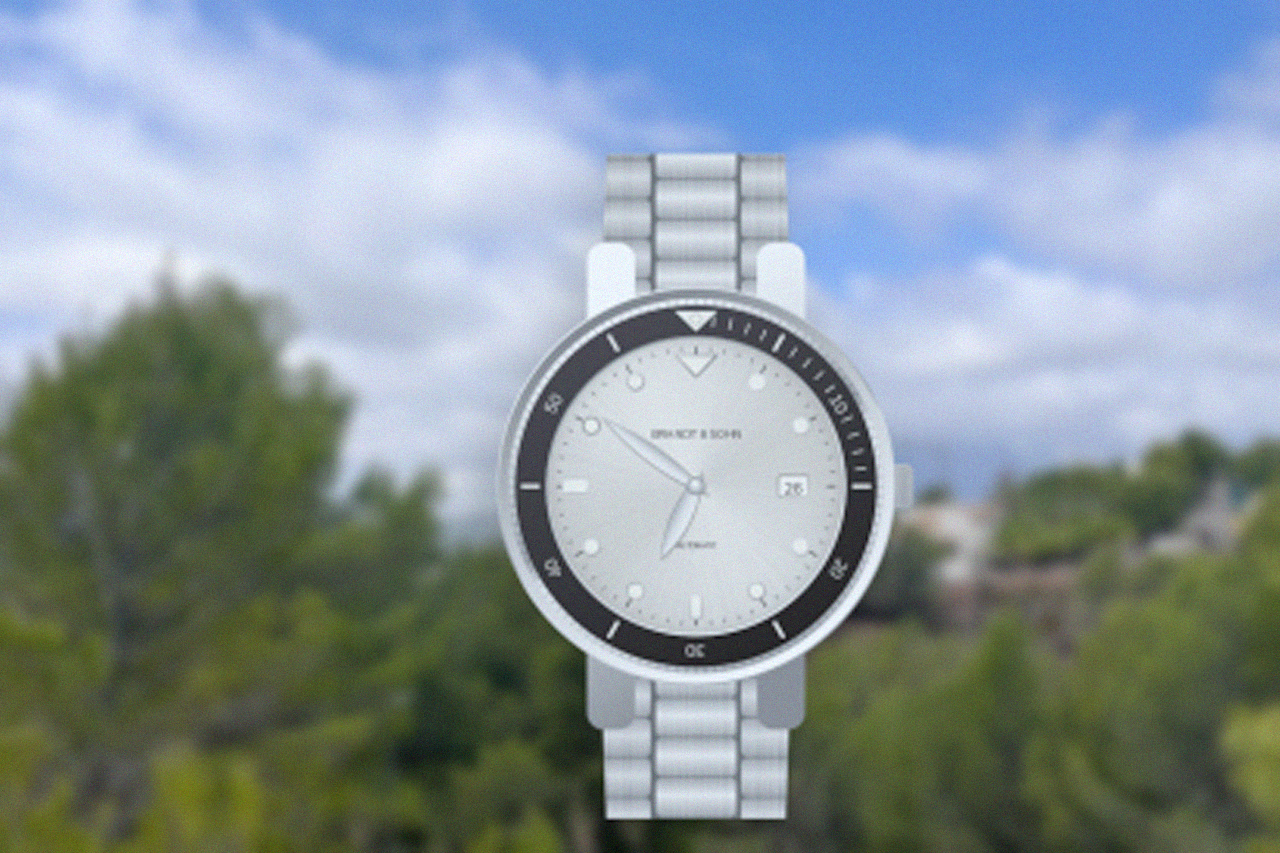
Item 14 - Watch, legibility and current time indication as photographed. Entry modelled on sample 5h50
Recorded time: 6h51
